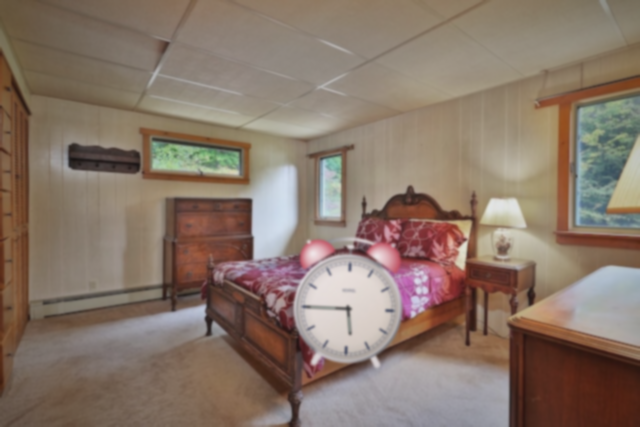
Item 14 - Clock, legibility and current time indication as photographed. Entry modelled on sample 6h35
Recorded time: 5h45
